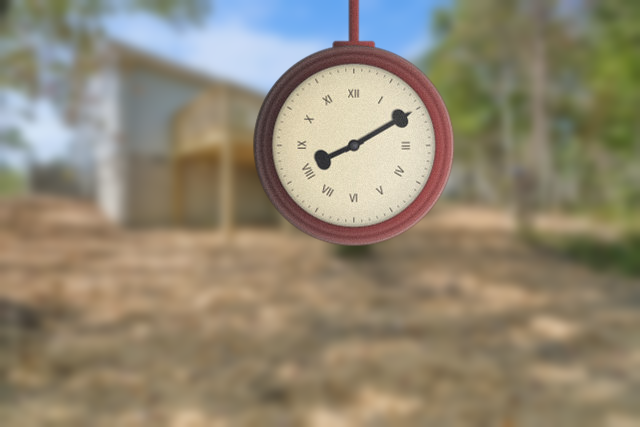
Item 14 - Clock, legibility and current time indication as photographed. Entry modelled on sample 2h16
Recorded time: 8h10
